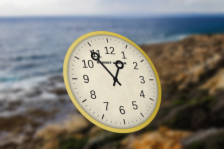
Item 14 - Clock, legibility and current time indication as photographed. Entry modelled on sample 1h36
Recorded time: 12h54
